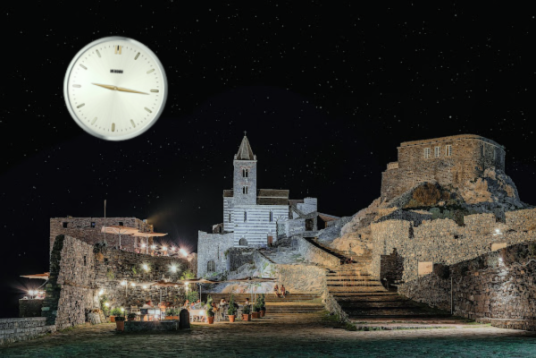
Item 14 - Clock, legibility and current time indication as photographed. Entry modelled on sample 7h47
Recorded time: 9h16
